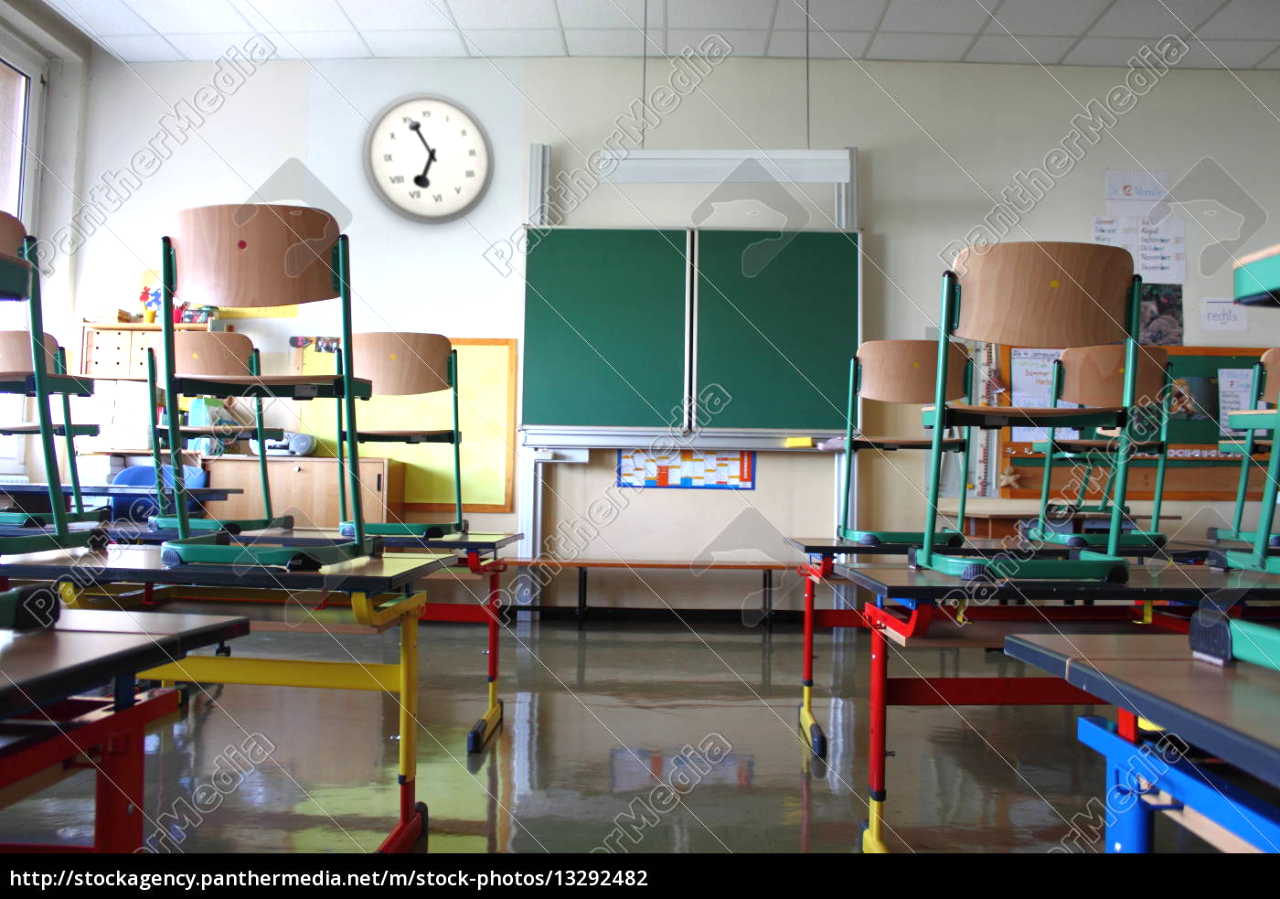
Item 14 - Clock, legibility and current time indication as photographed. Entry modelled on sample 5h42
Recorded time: 6h56
